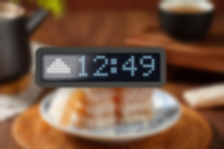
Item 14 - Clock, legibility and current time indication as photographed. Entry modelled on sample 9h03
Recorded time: 12h49
